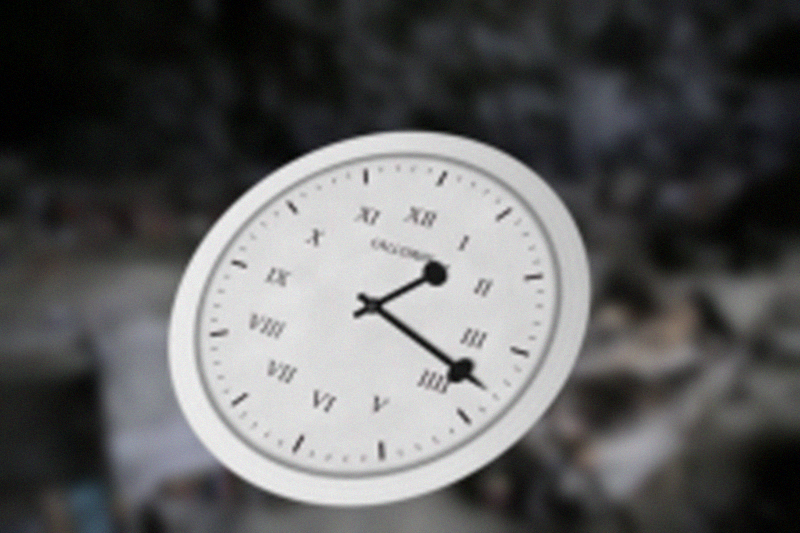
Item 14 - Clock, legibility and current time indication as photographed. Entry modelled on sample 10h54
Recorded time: 1h18
